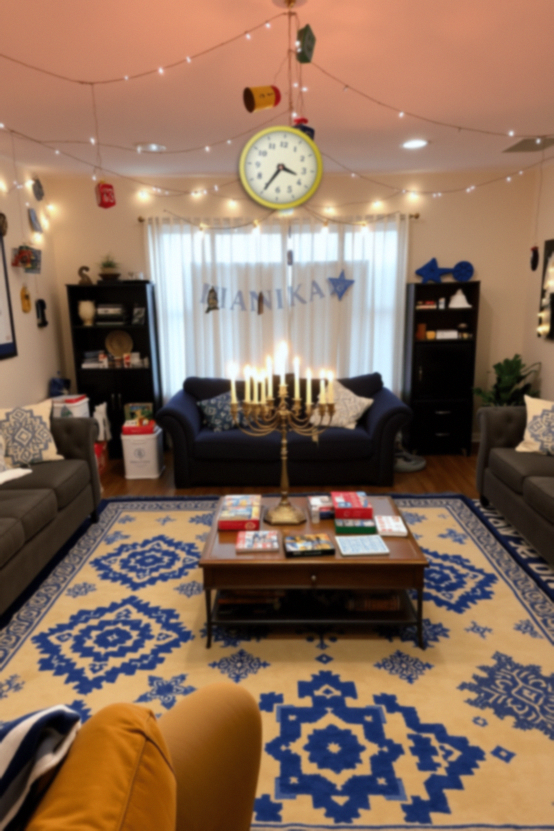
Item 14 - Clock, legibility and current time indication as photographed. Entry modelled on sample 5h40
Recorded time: 3h35
